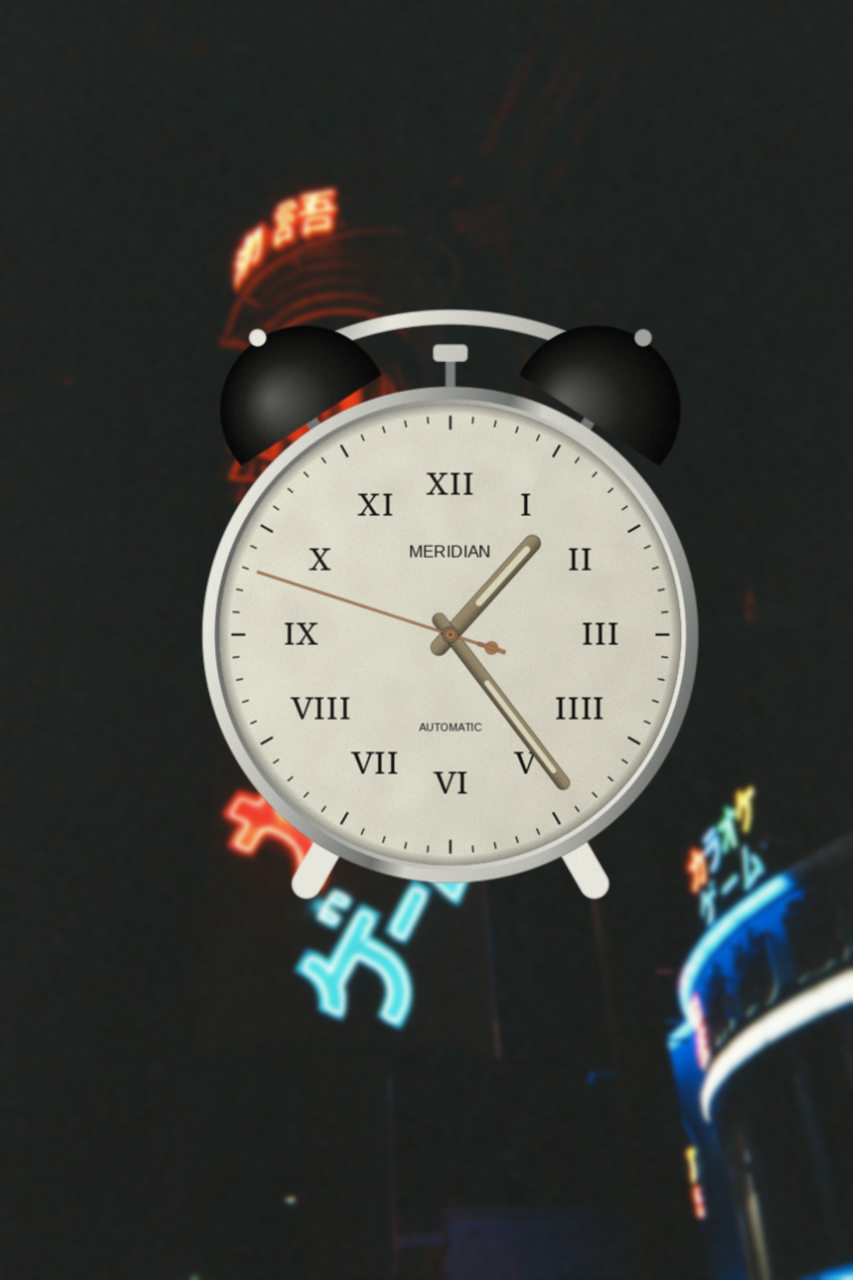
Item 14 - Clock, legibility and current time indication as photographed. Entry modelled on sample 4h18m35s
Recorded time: 1h23m48s
